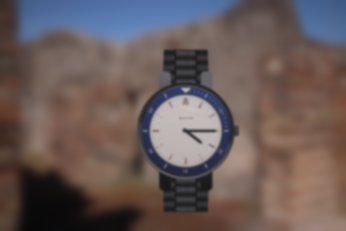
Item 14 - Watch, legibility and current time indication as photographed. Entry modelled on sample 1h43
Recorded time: 4h15
